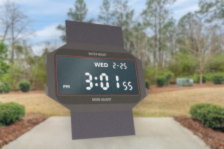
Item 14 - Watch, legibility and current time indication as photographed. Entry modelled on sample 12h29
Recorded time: 3h01
